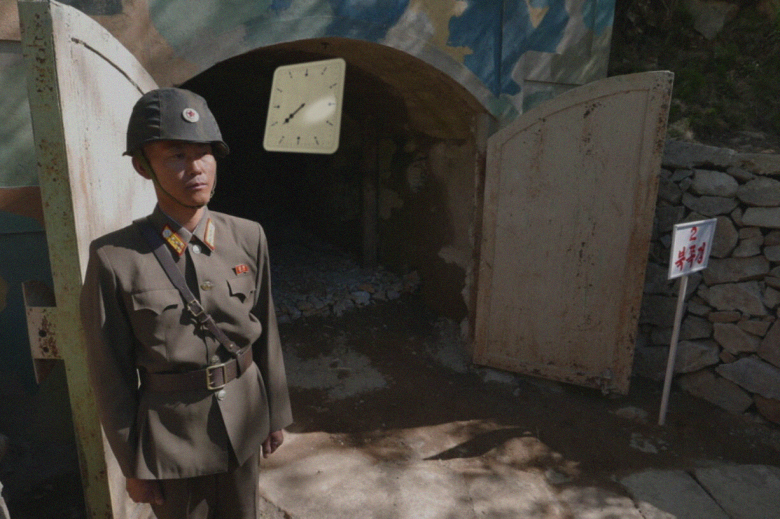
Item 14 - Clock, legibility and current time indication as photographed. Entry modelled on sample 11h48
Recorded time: 7h38
